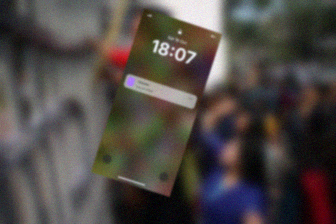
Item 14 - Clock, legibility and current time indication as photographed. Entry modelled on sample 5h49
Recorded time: 18h07
